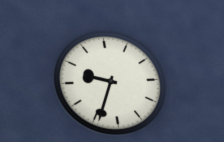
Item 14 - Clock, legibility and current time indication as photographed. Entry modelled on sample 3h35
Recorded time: 9h34
